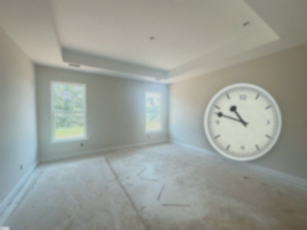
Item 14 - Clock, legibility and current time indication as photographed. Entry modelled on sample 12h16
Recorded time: 10h48
